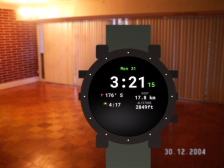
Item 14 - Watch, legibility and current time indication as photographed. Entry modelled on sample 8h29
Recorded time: 3h21
